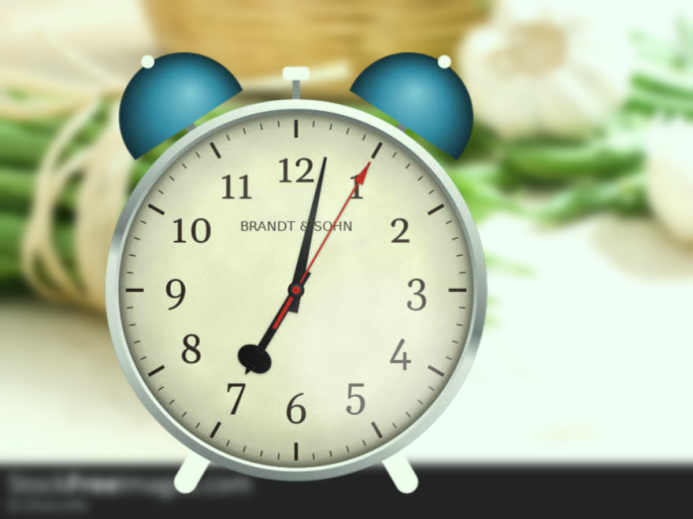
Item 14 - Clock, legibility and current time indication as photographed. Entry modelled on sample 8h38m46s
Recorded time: 7h02m05s
